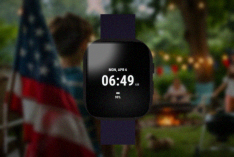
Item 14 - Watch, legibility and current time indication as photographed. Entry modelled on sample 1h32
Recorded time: 6h49
